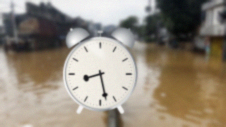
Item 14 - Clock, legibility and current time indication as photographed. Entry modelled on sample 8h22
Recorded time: 8h28
